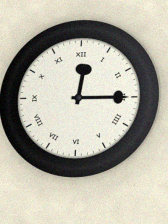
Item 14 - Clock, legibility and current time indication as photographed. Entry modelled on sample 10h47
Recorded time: 12h15
